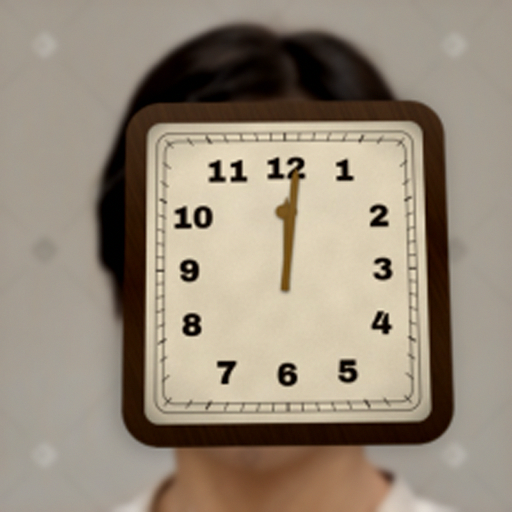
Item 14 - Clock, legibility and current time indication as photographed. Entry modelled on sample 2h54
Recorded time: 12h01
